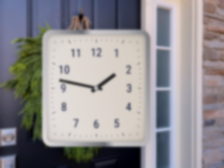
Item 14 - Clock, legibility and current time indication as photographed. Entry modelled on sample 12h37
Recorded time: 1h47
